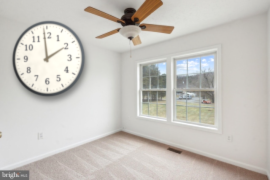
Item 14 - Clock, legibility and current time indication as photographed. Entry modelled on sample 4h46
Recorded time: 1h59
